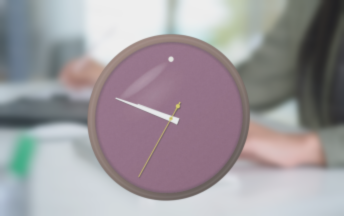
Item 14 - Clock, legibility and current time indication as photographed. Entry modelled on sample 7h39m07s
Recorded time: 9h48m35s
